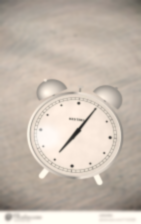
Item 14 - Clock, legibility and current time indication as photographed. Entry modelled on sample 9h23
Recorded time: 7h05
